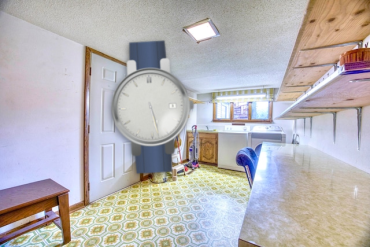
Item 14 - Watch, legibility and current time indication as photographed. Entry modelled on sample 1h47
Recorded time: 5h28
